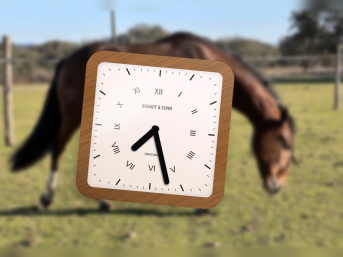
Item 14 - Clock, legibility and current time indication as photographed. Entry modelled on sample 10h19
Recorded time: 7h27
